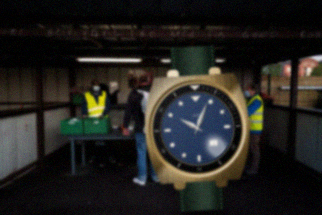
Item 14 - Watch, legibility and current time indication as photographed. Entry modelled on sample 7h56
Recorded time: 10h04
